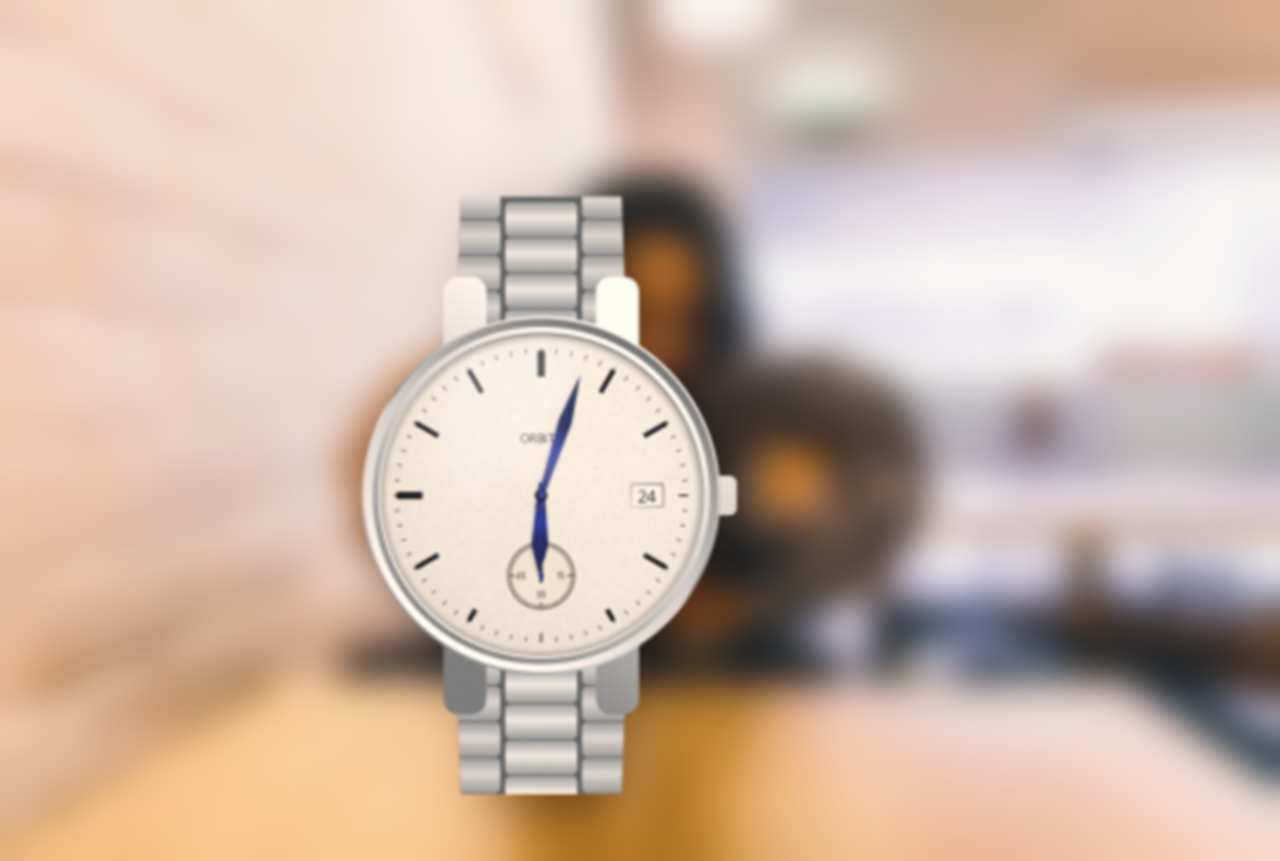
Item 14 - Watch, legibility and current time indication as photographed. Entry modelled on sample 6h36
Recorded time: 6h03
